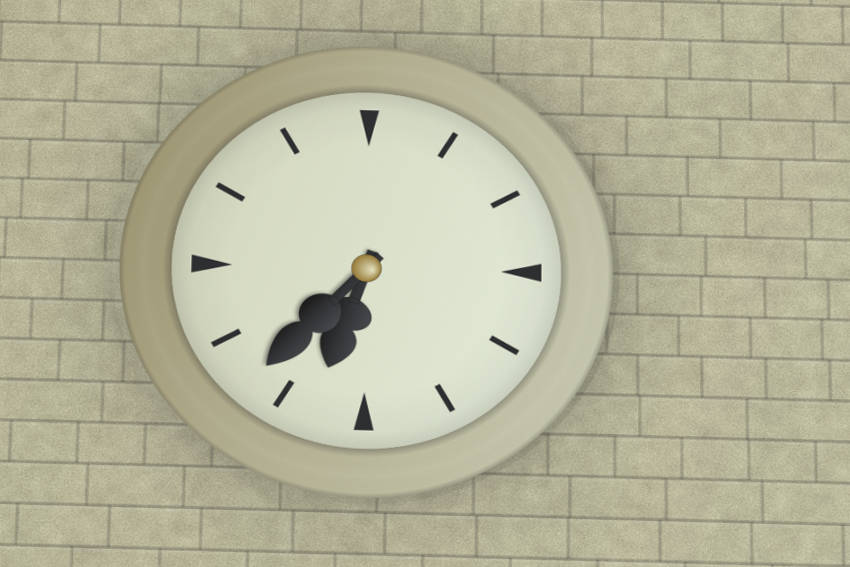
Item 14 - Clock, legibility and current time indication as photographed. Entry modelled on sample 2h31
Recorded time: 6h37
